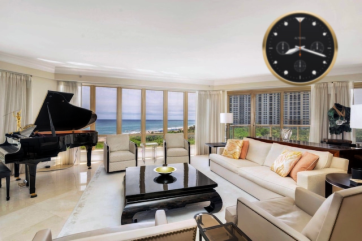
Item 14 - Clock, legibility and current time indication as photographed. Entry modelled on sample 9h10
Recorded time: 8h18
